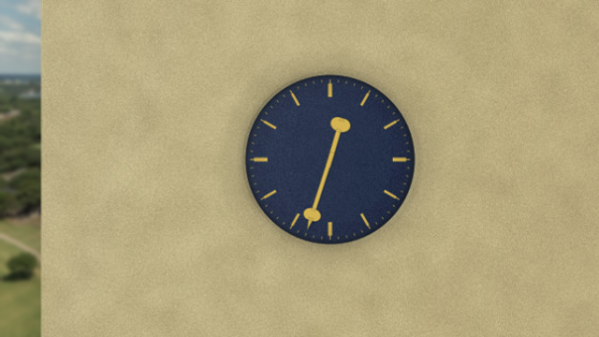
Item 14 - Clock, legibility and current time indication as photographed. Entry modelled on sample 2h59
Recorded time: 12h33
